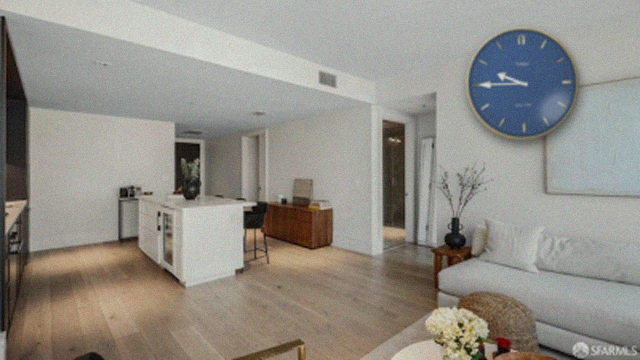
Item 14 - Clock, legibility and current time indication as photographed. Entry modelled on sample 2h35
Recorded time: 9h45
